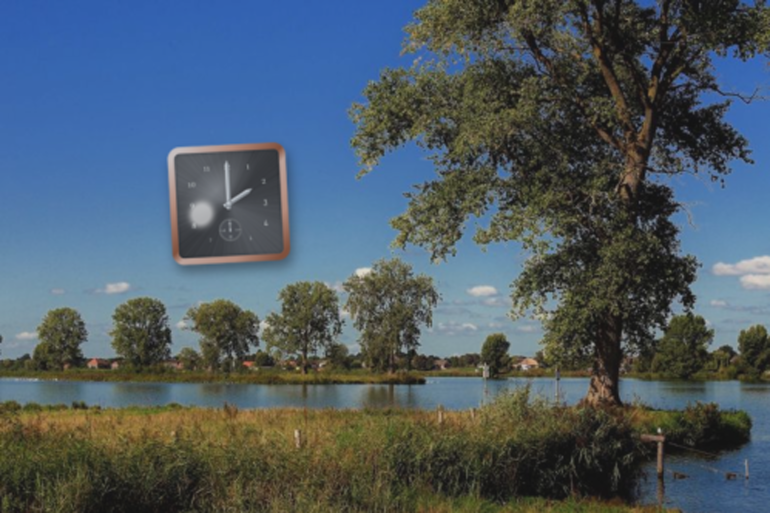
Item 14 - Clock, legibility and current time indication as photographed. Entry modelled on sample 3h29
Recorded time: 2h00
